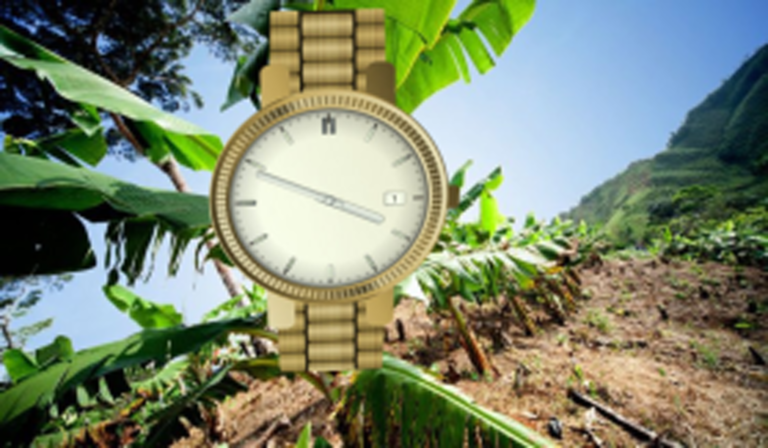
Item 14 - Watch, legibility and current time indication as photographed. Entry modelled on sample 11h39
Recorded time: 3h49
